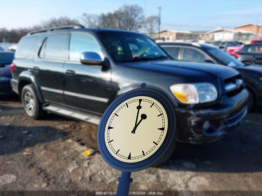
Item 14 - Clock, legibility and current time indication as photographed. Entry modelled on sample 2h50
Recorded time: 1h00
